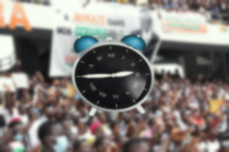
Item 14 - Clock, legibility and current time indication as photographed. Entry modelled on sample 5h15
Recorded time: 2h45
